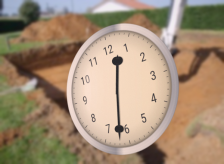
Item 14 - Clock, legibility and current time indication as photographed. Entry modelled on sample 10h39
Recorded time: 12h32
